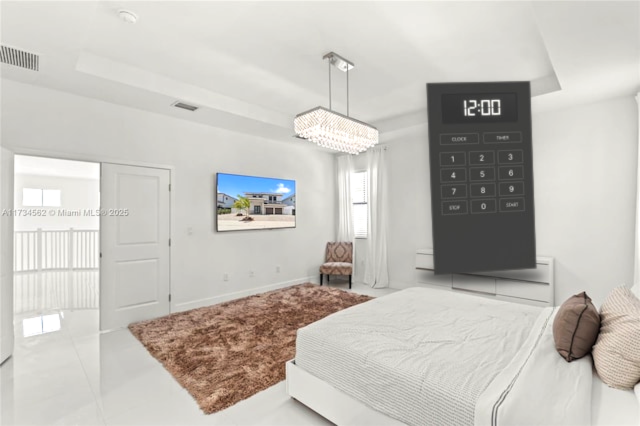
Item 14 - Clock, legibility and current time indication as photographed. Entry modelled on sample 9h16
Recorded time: 12h00
